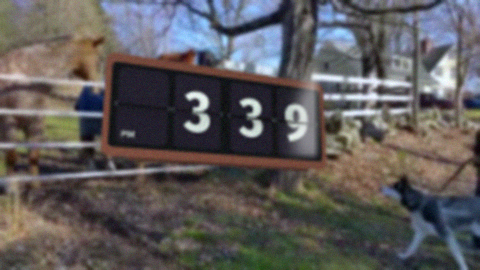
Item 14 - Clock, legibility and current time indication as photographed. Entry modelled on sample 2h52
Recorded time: 3h39
